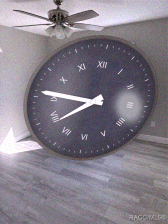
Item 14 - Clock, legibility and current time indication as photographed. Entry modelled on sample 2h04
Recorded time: 7h46
